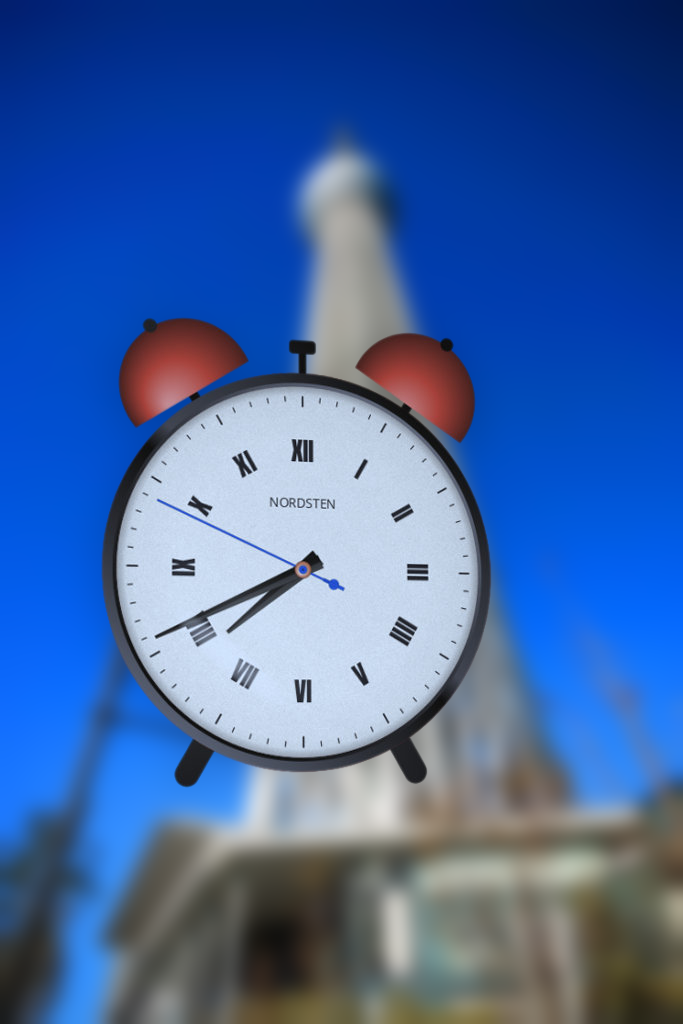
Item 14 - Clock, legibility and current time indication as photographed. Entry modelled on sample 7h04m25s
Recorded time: 7h40m49s
